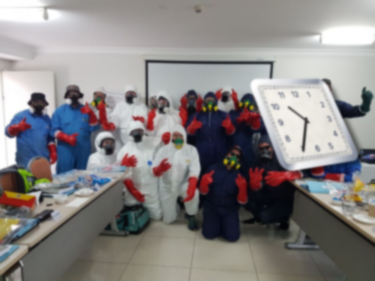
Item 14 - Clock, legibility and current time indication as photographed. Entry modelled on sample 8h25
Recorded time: 10h35
